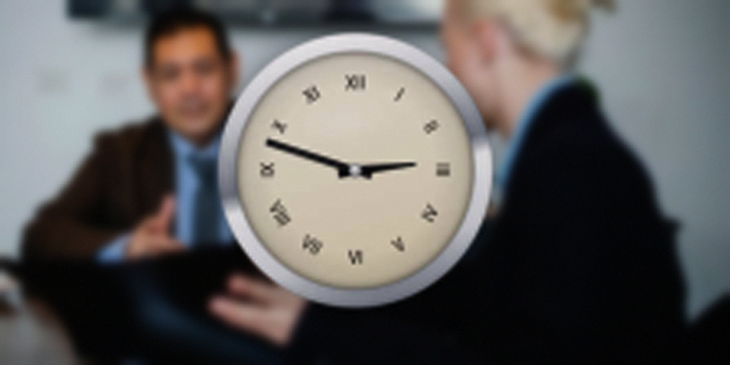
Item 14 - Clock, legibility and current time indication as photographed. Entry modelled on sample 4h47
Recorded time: 2h48
